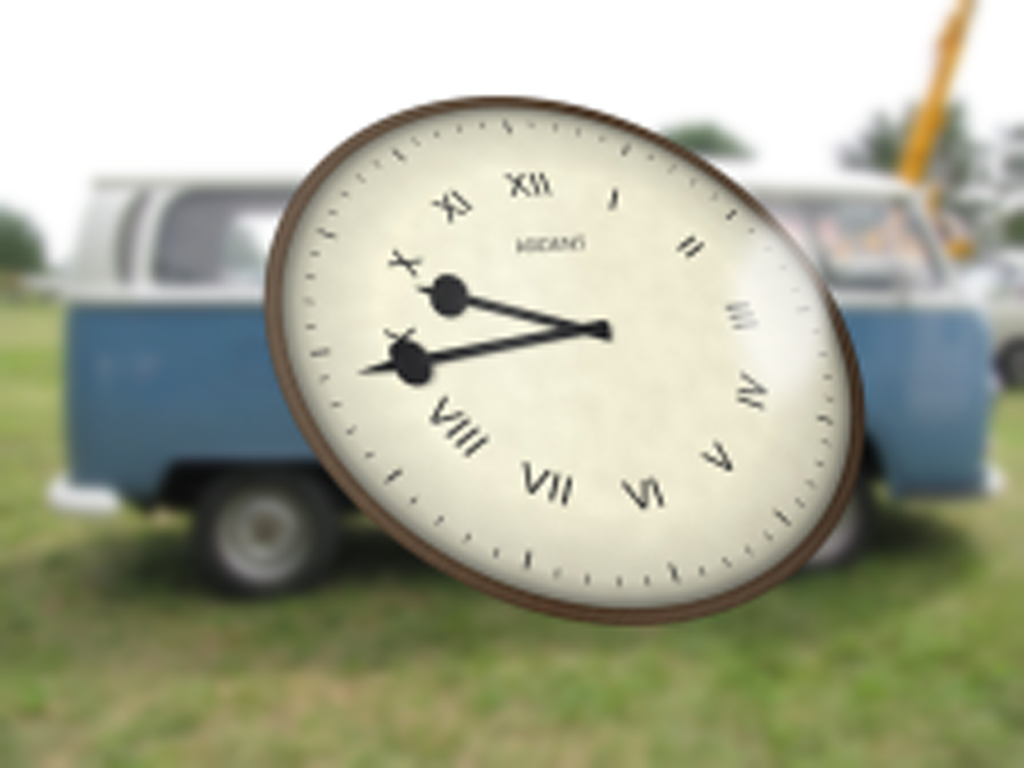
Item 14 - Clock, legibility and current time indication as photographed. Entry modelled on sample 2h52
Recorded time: 9h44
